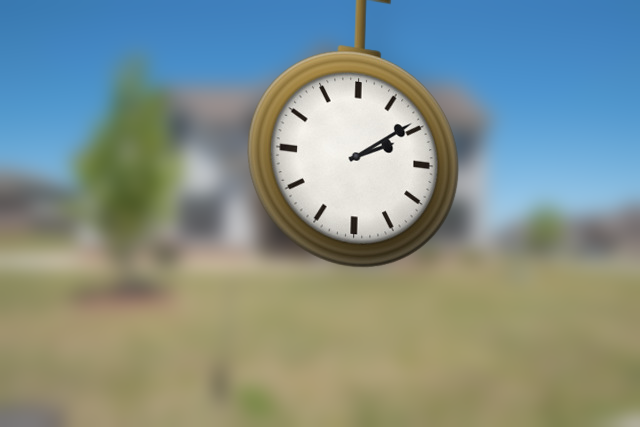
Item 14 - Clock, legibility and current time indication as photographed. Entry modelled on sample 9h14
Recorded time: 2h09
